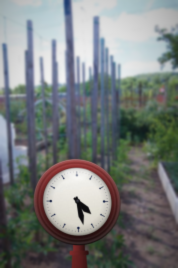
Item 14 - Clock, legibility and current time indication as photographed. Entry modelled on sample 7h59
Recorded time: 4h28
